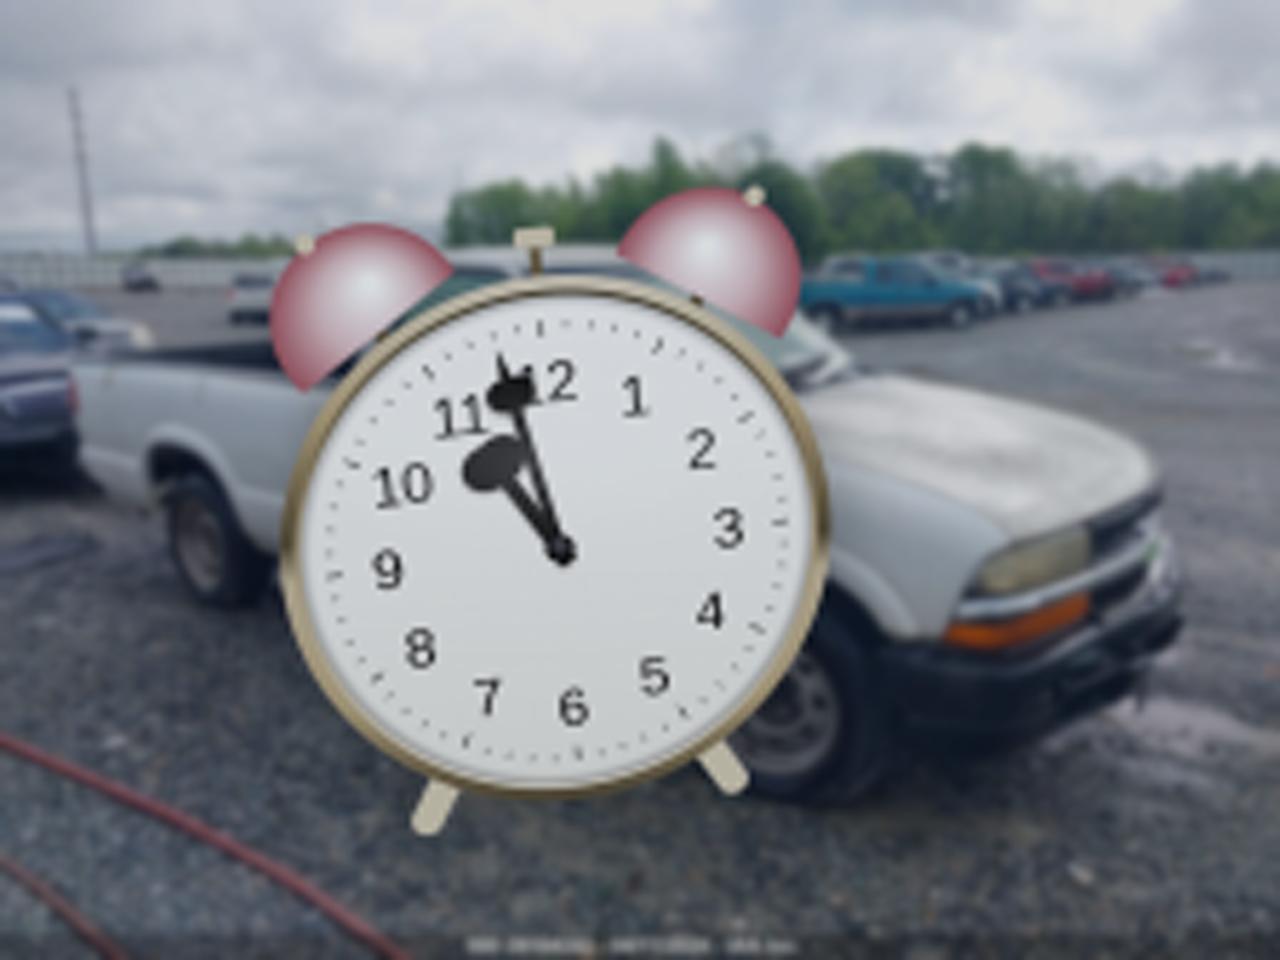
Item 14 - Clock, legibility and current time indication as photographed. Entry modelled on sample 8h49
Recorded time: 10h58
